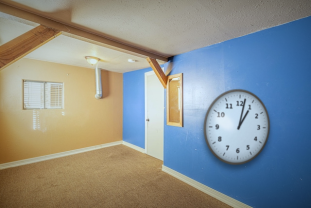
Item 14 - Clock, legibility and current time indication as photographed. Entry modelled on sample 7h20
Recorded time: 1h02
